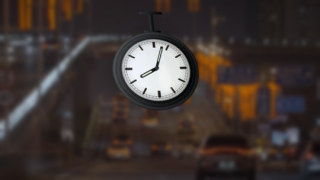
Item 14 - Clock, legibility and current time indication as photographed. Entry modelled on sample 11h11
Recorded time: 8h03
